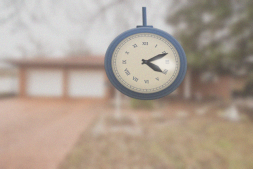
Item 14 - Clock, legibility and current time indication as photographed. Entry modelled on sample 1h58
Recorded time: 4h11
